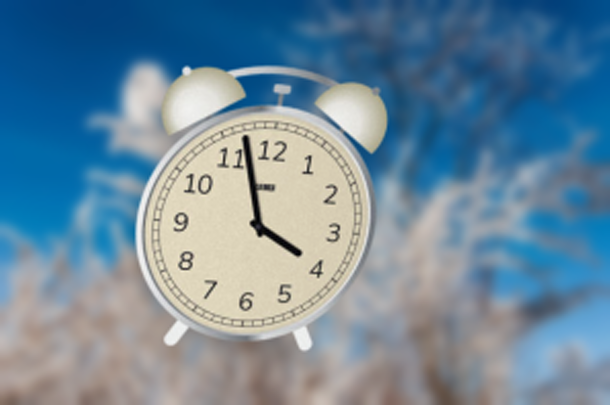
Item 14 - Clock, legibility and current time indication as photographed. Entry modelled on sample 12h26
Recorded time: 3h57
